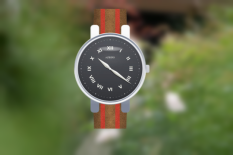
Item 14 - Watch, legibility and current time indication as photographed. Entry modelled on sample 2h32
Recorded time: 10h21
